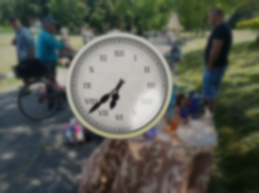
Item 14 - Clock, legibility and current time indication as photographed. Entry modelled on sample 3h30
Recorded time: 6h38
